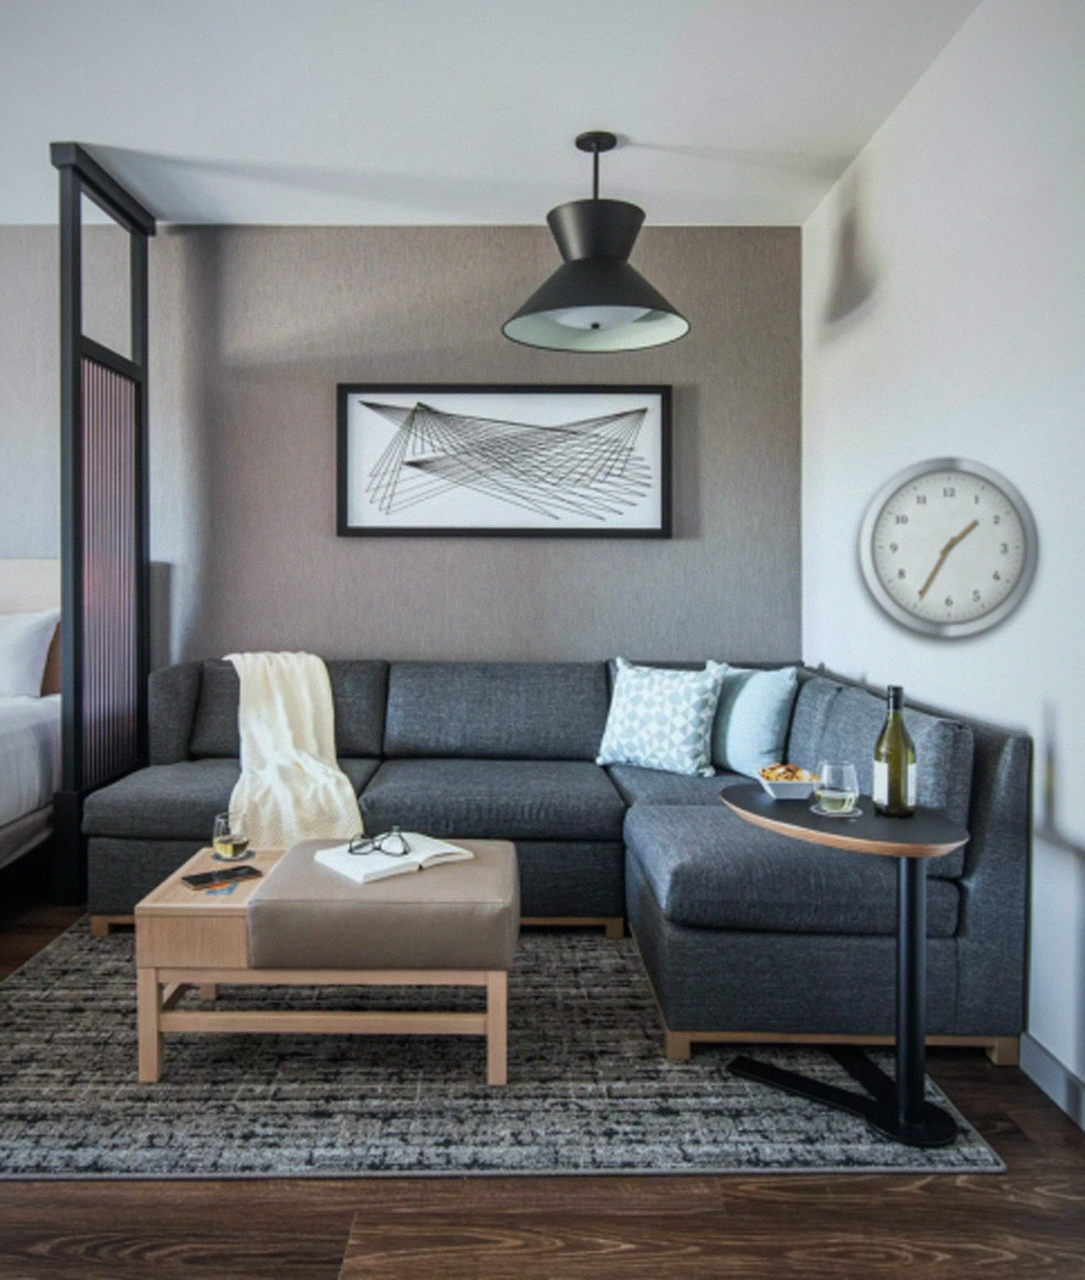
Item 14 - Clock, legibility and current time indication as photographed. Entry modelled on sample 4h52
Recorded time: 1h35
